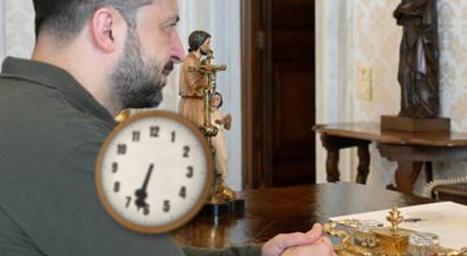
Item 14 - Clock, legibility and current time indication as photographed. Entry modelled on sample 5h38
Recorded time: 6h32
